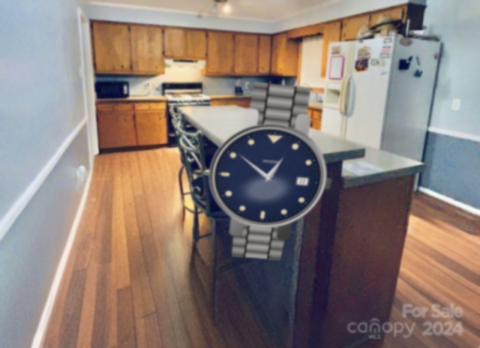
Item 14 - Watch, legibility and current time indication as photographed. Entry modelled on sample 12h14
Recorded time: 12h51
